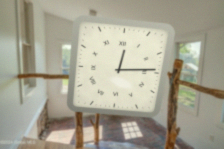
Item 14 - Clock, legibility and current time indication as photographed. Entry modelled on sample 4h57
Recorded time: 12h14
